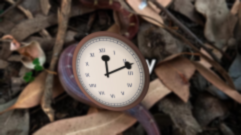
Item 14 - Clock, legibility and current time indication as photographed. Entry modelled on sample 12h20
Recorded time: 12h12
